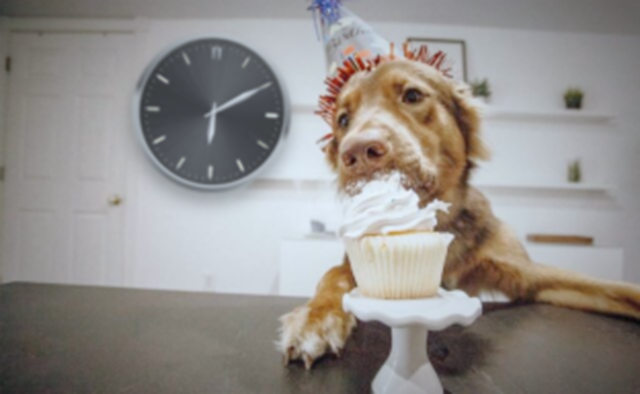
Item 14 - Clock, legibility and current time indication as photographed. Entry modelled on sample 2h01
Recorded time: 6h10
